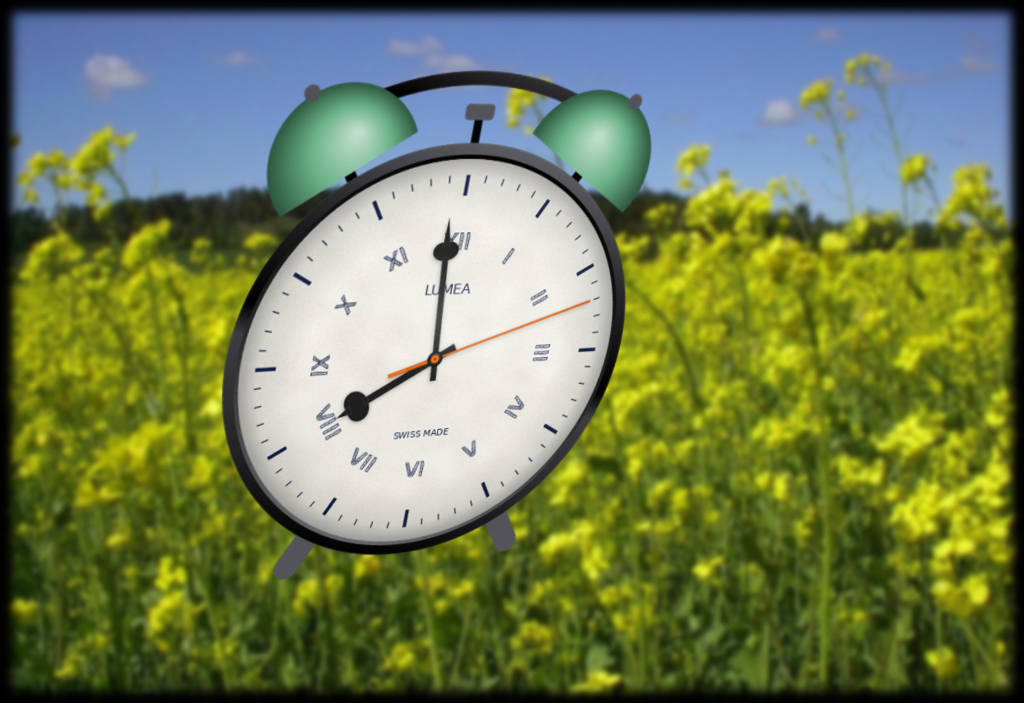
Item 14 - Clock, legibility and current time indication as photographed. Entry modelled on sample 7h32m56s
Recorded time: 7h59m12s
